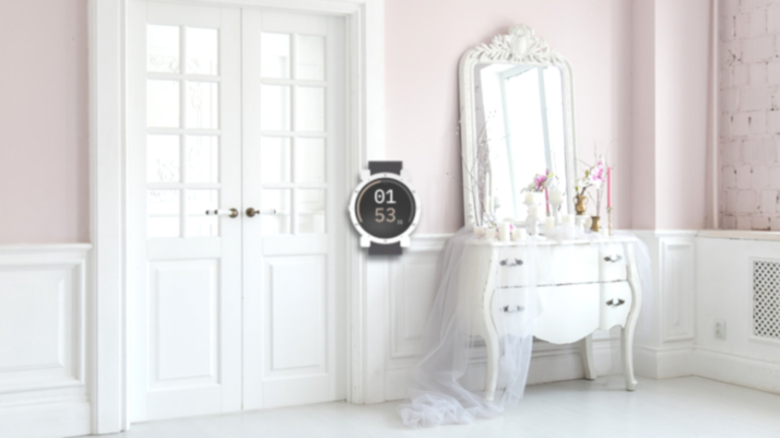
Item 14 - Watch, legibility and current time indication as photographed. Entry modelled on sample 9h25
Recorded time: 1h53
